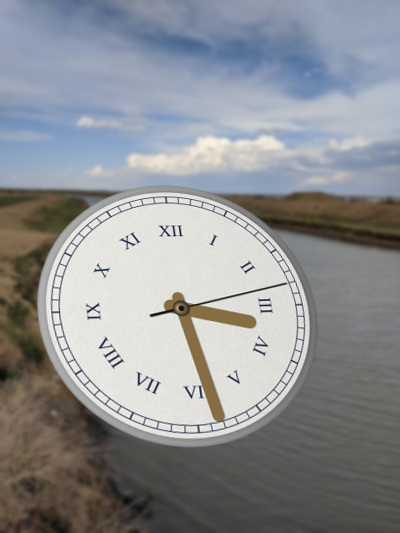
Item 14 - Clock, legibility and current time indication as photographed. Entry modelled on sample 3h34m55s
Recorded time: 3h28m13s
